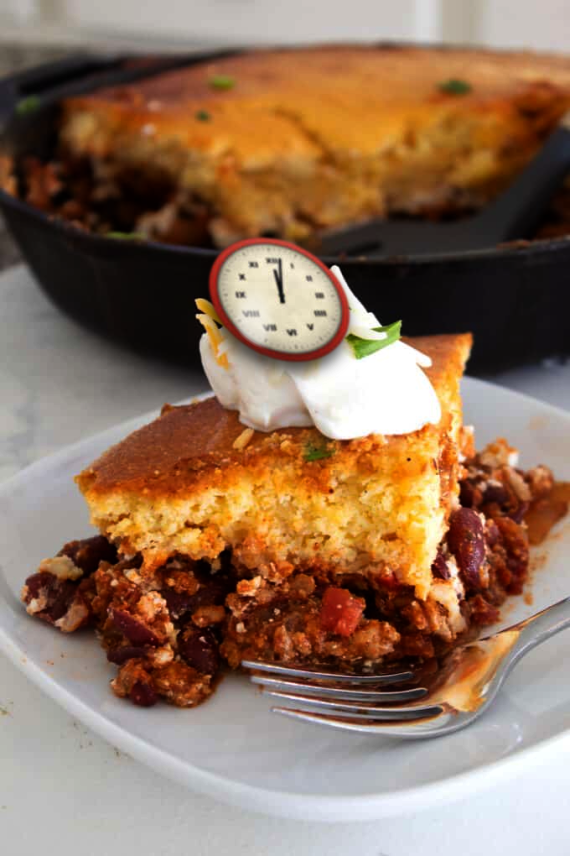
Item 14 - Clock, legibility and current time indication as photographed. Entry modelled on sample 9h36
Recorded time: 12h02
